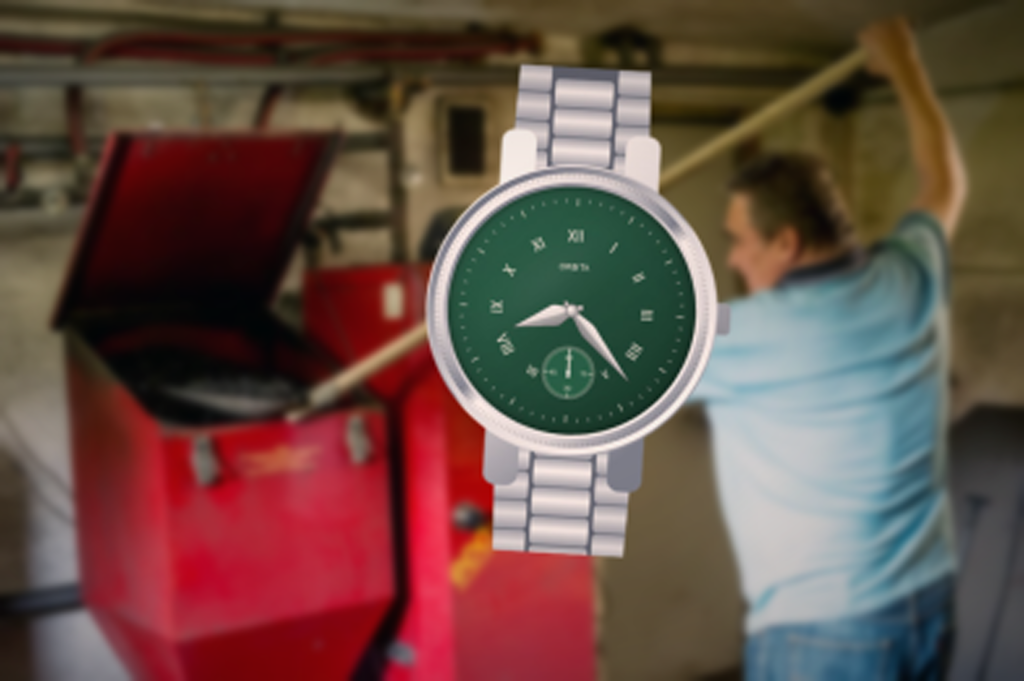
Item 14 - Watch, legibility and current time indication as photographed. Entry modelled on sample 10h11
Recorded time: 8h23
